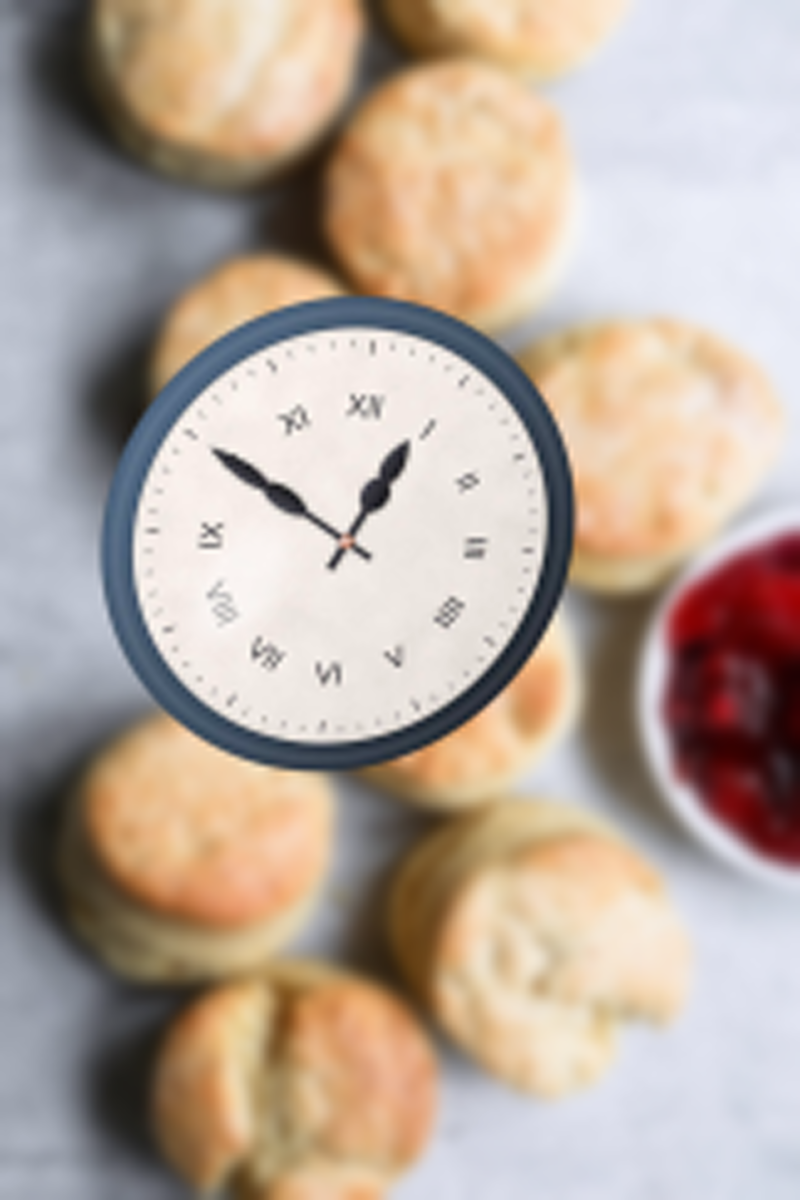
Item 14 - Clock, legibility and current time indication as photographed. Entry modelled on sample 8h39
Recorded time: 12h50
